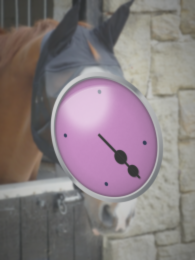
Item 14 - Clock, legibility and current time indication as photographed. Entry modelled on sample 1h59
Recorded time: 4h22
